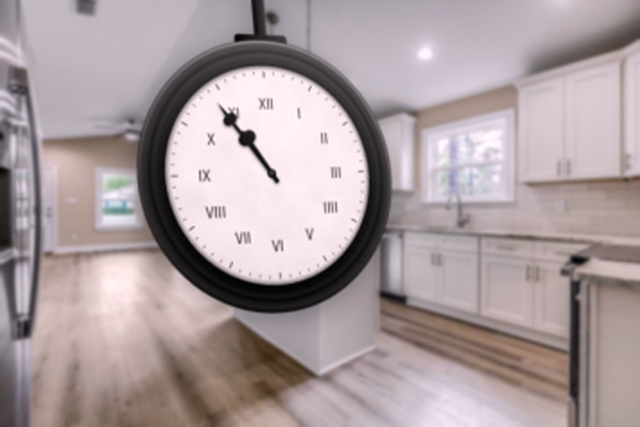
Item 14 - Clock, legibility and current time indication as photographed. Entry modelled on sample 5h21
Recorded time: 10h54
